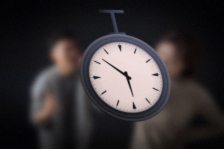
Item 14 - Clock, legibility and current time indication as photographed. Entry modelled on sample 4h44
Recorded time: 5h52
